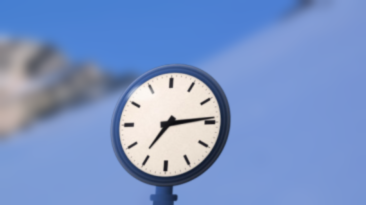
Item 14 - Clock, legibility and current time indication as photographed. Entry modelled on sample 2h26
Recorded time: 7h14
